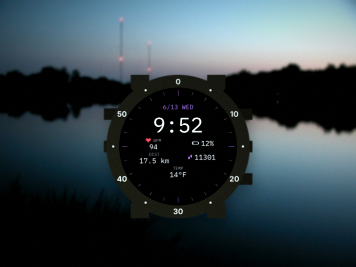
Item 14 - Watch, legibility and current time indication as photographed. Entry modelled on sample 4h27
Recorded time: 9h52
